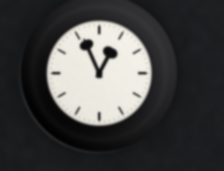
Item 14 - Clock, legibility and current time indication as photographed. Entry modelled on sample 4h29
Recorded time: 12h56
